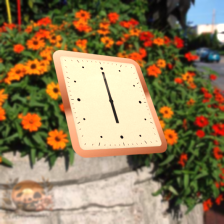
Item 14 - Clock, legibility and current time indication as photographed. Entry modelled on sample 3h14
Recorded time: 6h00
